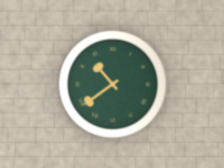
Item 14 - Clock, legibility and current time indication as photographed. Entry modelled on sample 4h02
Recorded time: 10h39
